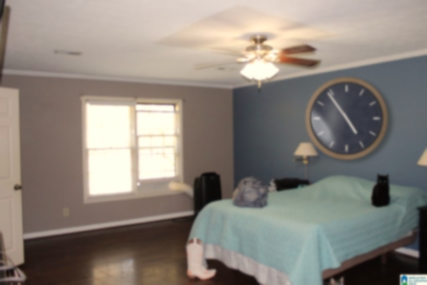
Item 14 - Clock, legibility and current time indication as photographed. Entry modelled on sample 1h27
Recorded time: 4h54
